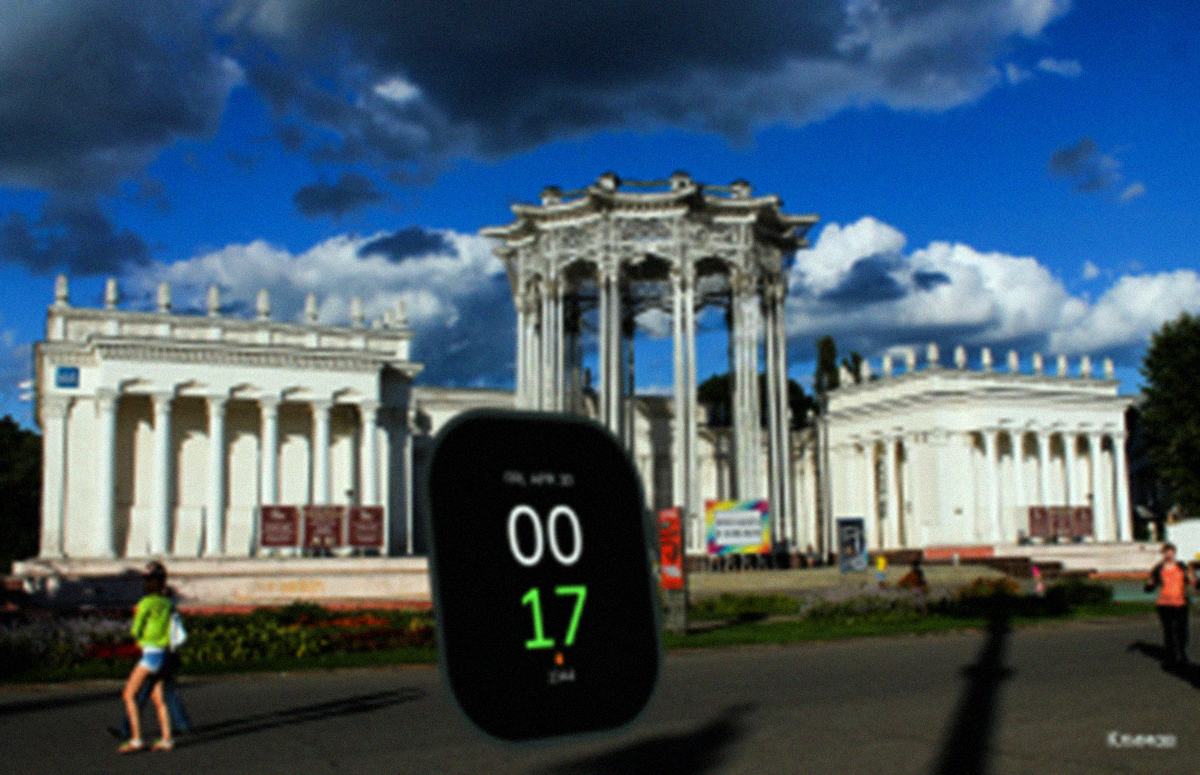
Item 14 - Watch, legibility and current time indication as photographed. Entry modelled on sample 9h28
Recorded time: 0h17
